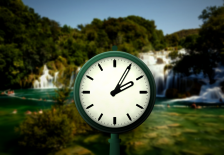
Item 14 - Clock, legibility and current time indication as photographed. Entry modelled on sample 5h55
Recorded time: 2h05
